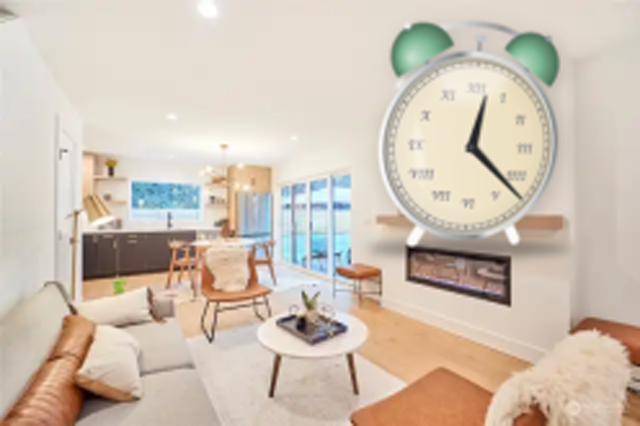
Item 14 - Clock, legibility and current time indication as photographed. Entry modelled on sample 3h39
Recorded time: 12h22
